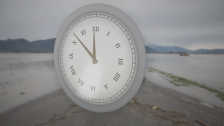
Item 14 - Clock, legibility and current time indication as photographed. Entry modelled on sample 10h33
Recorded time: 11h52
